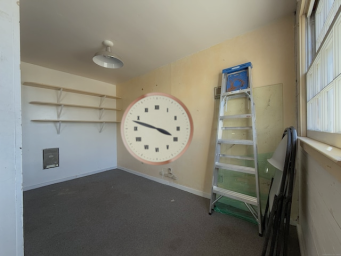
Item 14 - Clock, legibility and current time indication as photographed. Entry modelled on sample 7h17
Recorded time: 3h48
